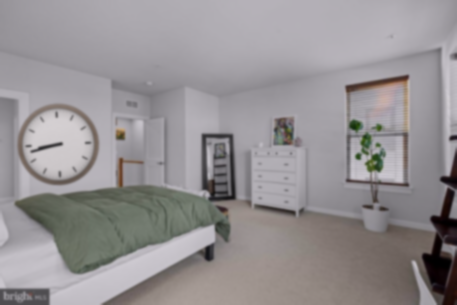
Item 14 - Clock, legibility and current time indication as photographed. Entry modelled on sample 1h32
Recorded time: 8h43
